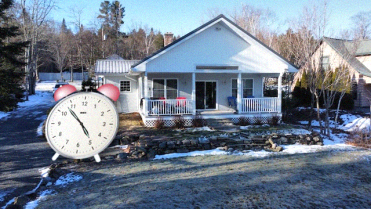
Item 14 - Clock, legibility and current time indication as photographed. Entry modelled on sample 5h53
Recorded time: 4h53
